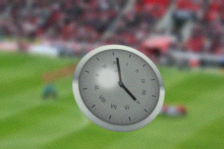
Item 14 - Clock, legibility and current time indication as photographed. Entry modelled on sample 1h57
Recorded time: 5h01
